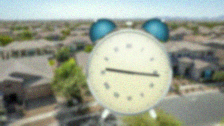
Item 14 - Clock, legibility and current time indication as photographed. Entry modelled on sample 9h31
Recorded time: 9h16
